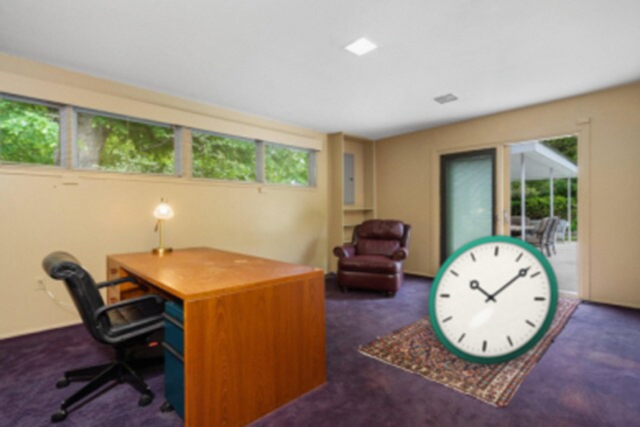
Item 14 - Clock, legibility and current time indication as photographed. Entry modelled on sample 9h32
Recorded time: 10h08
